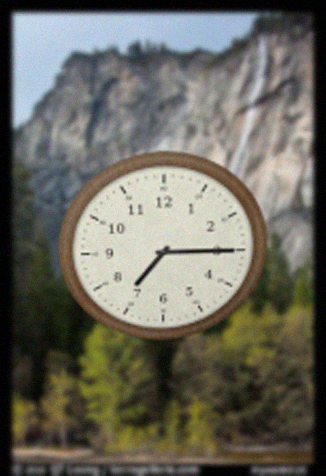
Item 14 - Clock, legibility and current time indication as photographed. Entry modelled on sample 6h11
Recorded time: 7h15
